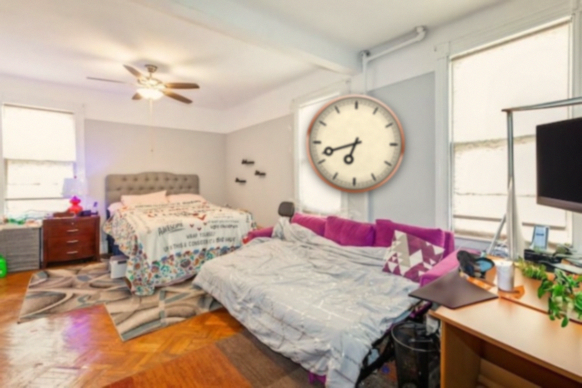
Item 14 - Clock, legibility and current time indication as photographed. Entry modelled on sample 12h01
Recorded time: 6h42
